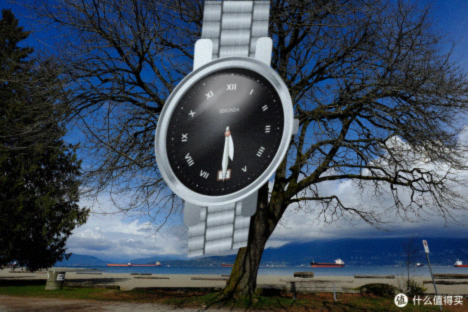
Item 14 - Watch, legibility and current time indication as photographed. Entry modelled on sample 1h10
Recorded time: 5h30
